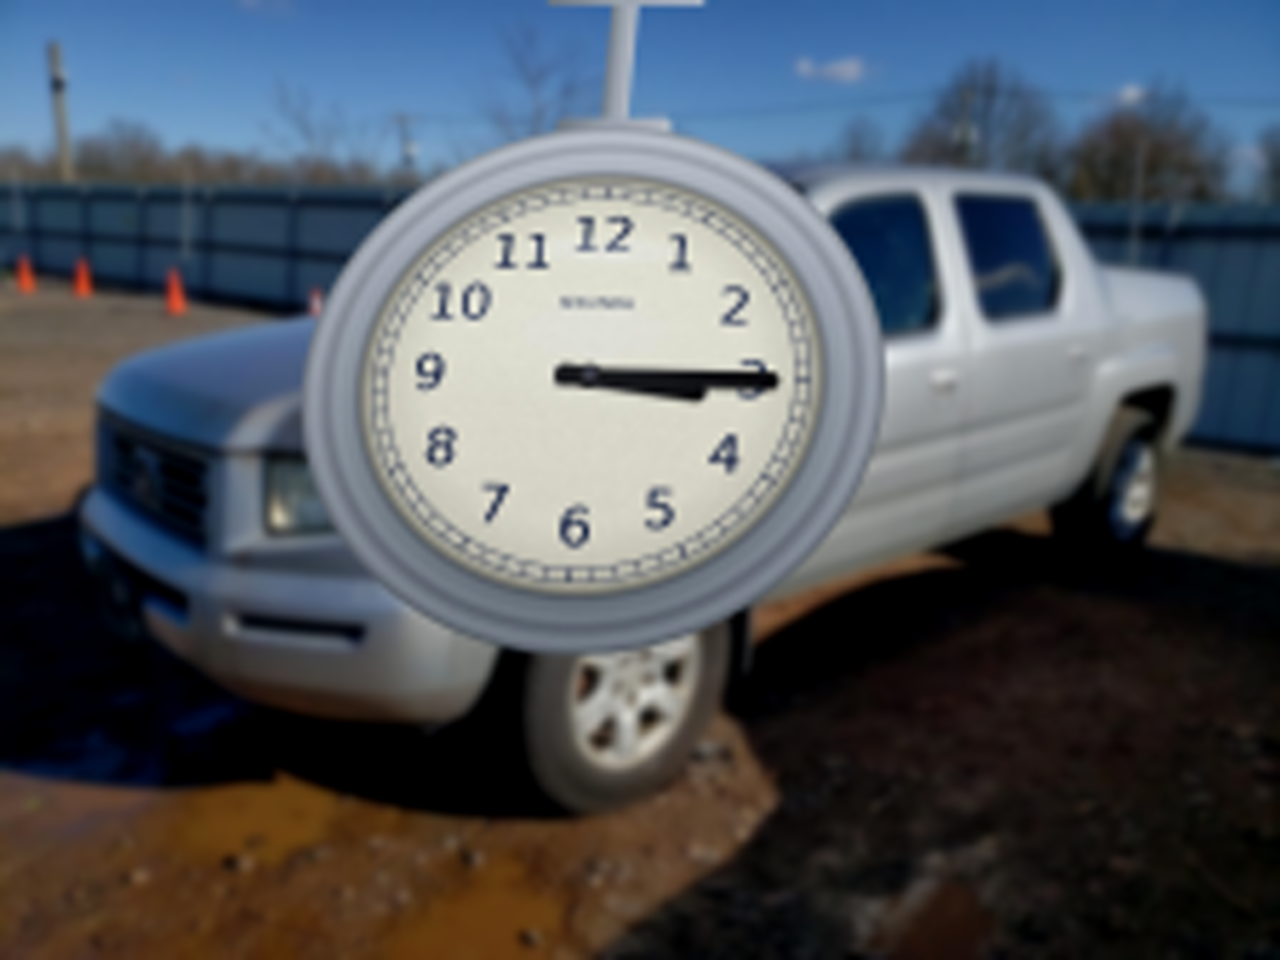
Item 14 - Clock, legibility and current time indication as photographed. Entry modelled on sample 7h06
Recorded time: 3h15
